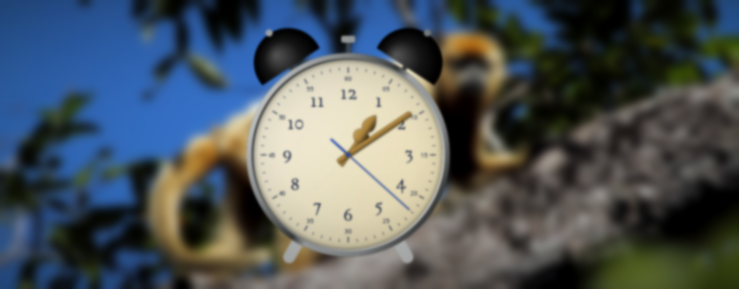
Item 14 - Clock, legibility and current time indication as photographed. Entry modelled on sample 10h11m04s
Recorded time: 1h09m22s
